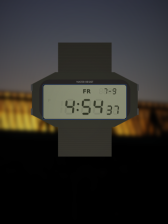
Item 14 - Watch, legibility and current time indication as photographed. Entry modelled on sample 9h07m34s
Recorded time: 4h54m37s
